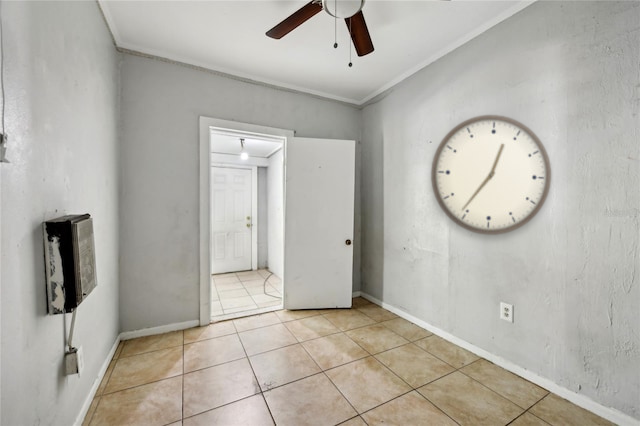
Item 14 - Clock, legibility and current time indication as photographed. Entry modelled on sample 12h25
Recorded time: 12h36
